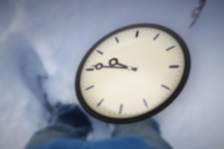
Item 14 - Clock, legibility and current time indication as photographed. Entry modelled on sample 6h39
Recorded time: 9h46
